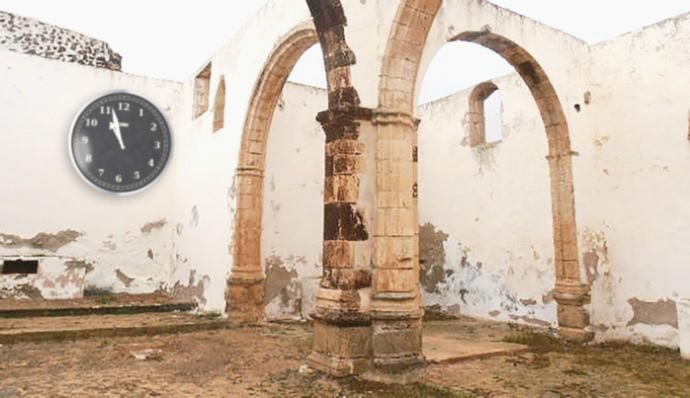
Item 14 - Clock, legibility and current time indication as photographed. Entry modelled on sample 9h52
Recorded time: 10h57
